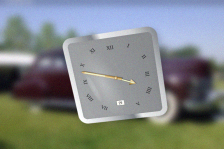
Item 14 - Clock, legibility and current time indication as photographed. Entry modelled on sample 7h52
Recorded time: 3h48
